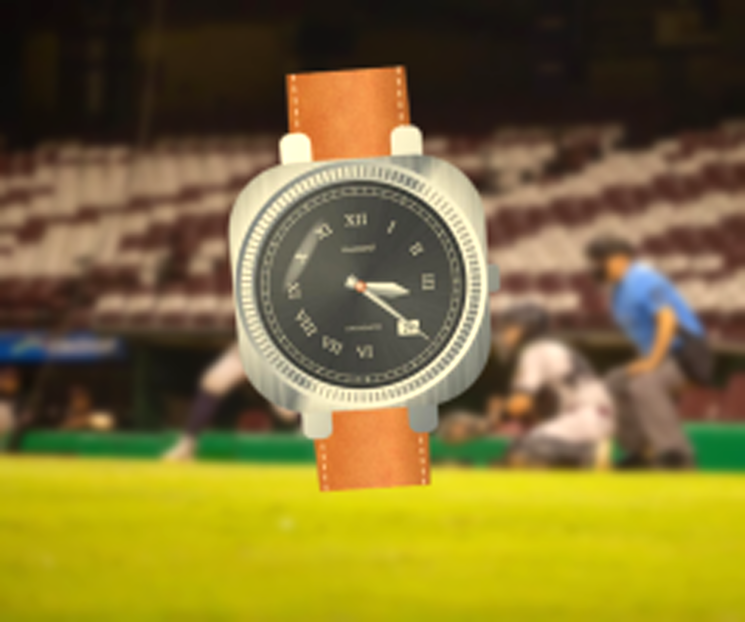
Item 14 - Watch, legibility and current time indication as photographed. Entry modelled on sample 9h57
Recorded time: 3h22
